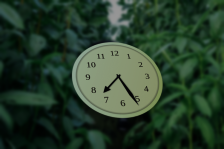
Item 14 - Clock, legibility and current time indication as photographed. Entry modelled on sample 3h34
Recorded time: 7h26
